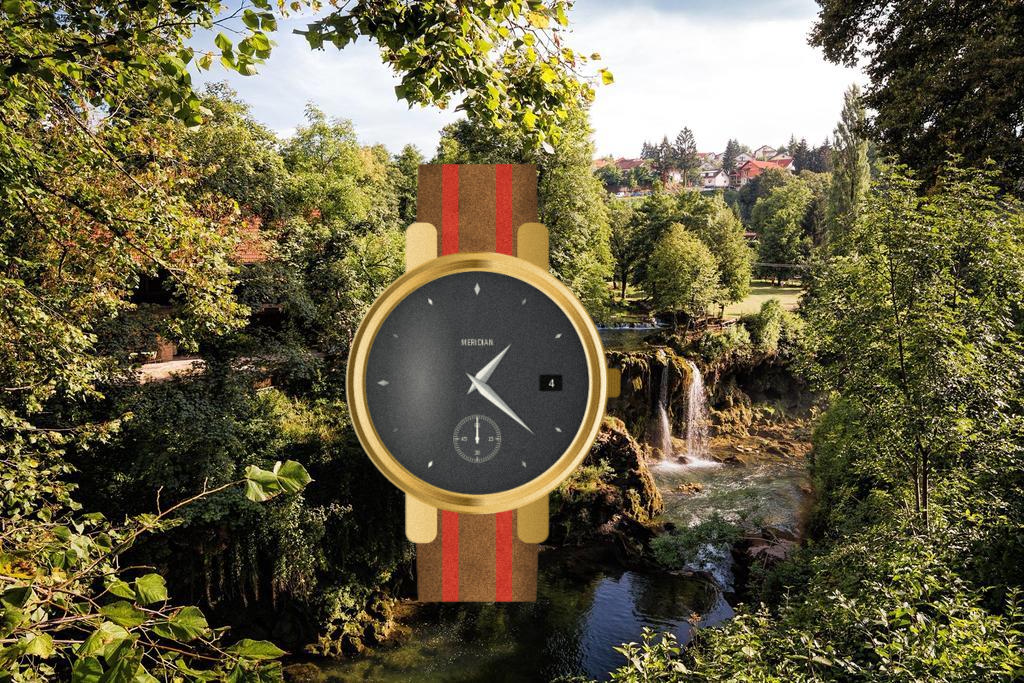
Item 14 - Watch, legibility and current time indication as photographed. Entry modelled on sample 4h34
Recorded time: 1h22
